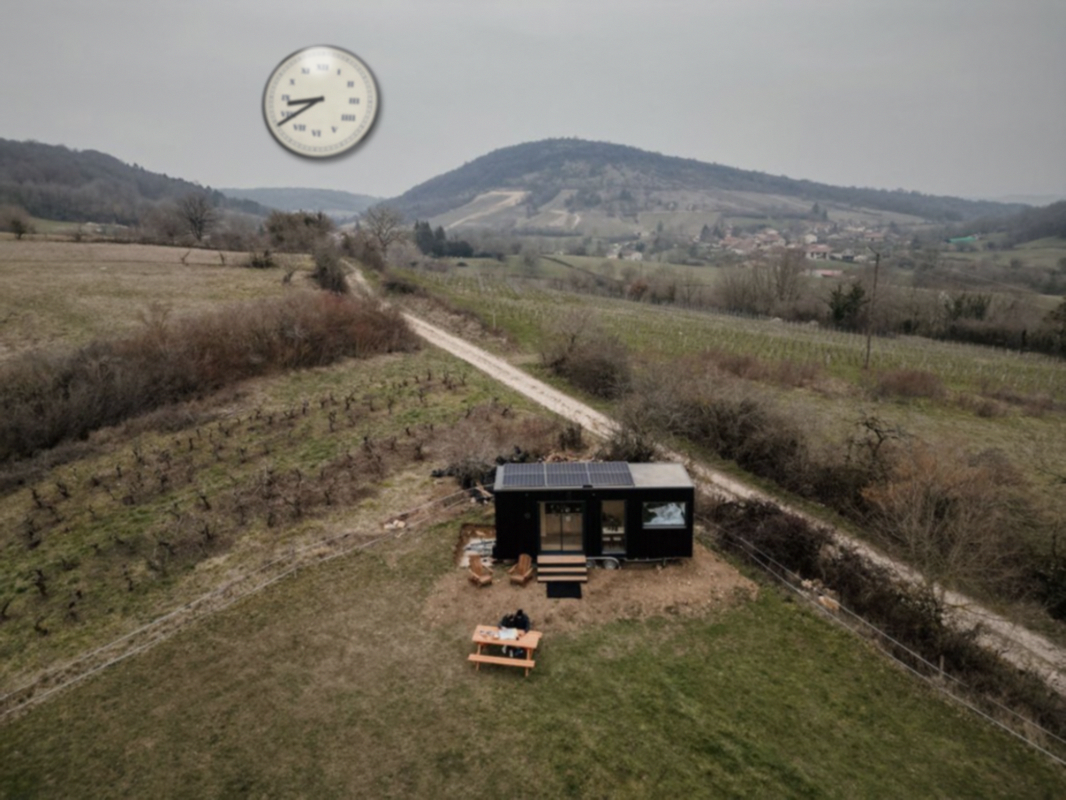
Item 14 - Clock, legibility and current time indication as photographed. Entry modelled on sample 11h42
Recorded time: 8h39
